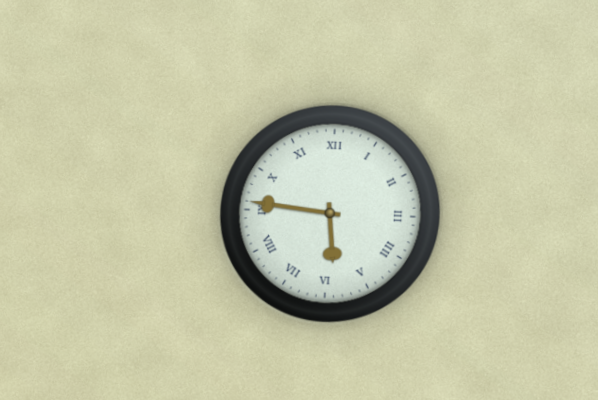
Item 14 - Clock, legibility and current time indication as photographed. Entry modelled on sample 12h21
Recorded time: 5h46
